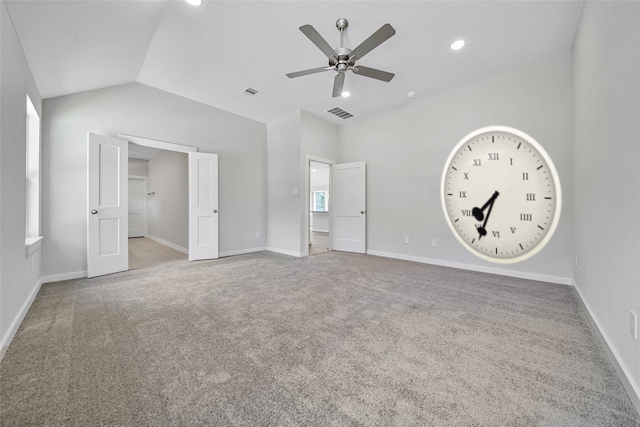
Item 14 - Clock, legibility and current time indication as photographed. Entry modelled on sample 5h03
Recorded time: 7h34
